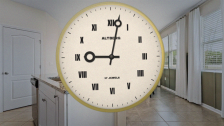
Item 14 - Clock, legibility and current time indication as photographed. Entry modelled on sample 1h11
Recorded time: 9h02
